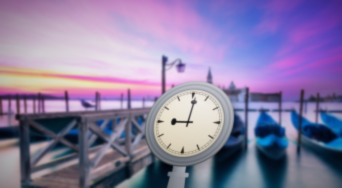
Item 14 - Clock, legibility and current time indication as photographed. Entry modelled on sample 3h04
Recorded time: 9h01
